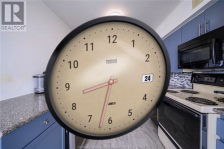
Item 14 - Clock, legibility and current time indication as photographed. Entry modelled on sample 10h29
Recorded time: 8h32
